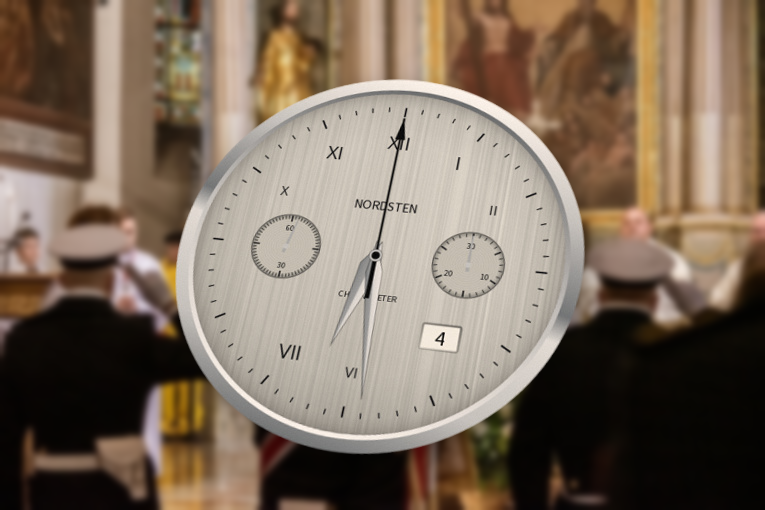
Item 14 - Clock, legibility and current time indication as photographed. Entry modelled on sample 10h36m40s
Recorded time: 6h29m02s
